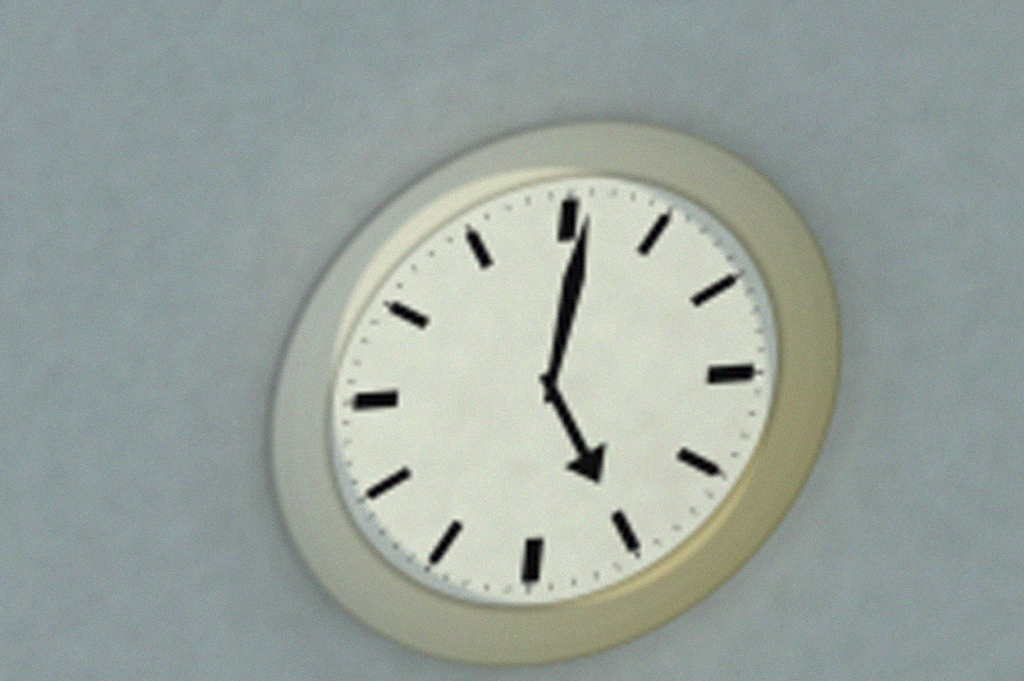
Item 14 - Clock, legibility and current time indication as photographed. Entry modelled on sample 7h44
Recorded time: 5h01
